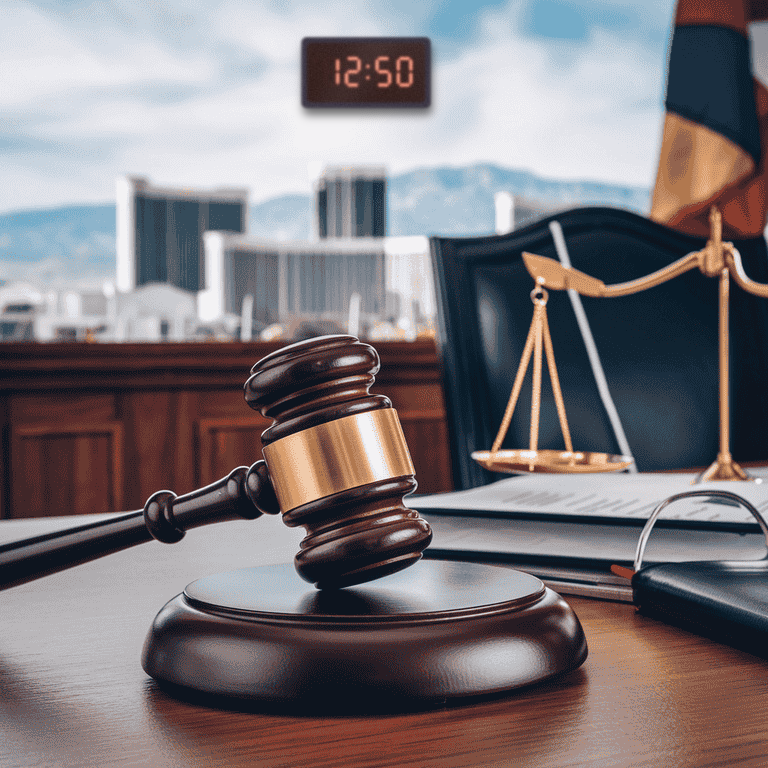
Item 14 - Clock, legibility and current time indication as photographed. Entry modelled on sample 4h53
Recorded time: 12h50
